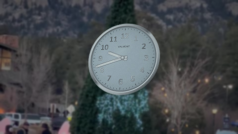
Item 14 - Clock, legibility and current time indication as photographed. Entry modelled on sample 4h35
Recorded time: 9h42
